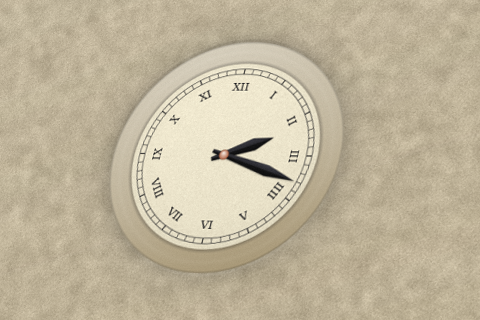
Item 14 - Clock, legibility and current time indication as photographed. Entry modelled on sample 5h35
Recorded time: 2h18
